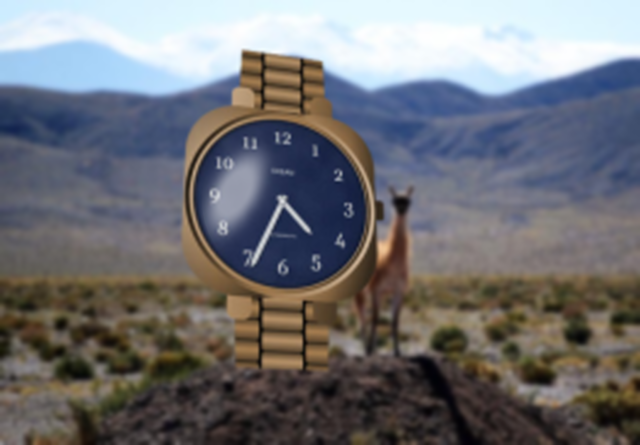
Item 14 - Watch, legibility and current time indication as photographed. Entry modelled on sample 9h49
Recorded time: 4h34
